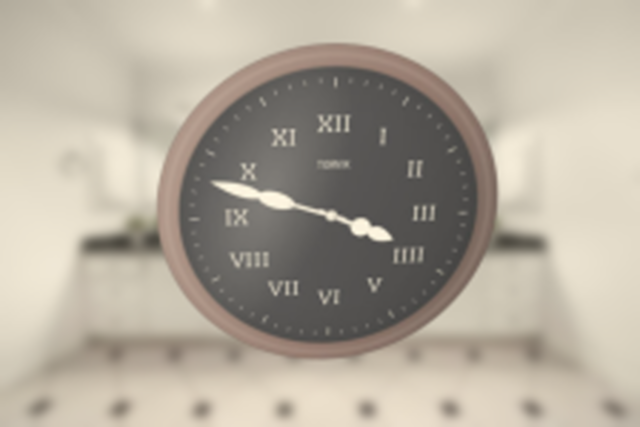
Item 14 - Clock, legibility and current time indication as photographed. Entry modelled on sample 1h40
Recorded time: 3h48
